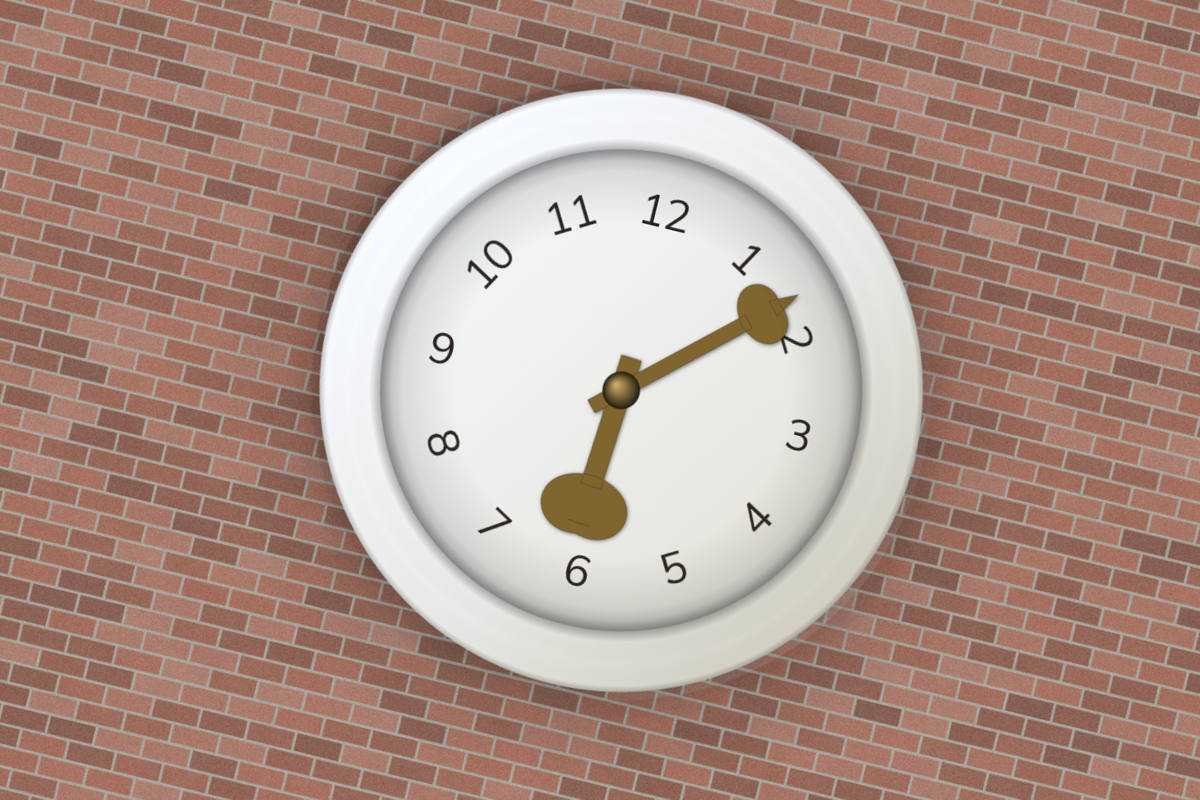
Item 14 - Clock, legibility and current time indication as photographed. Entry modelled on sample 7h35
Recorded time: 6h08
